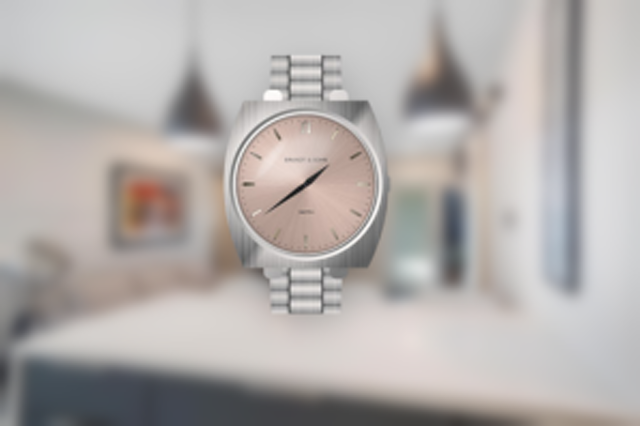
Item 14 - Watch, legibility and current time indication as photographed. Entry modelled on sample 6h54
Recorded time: 1h39
